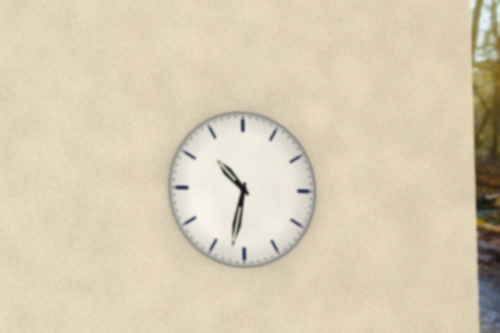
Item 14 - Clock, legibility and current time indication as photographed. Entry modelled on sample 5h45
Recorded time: 10h32
